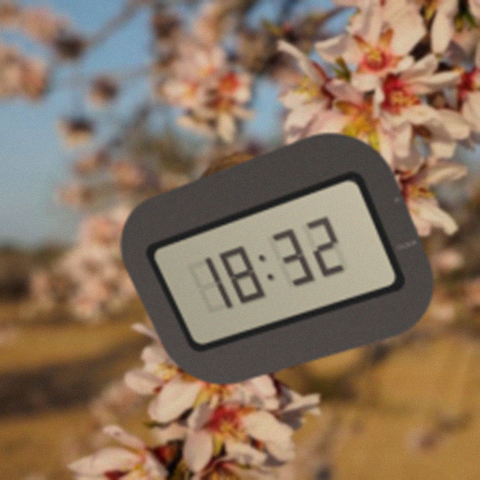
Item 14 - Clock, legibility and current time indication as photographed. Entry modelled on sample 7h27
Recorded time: 18h32
